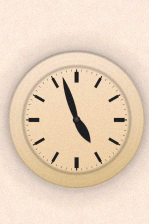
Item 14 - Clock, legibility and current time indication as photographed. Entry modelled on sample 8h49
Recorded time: 4h57
